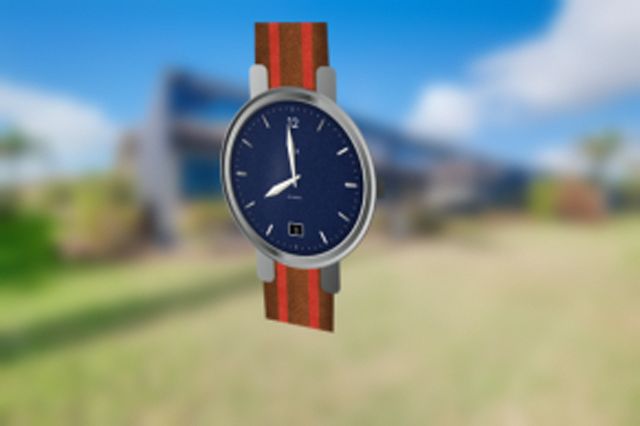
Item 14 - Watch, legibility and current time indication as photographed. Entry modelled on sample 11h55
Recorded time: 7h59
